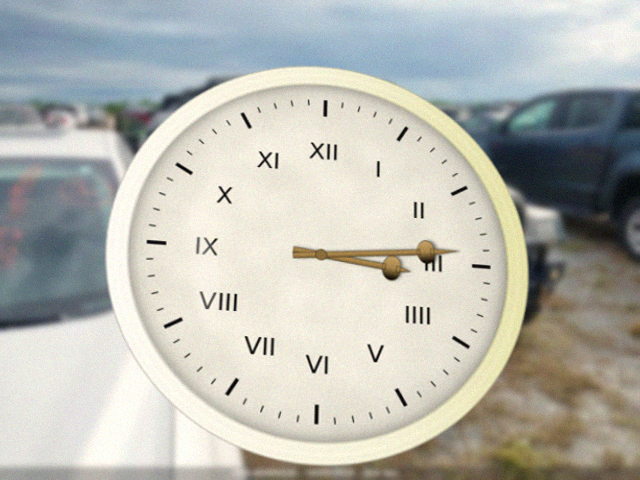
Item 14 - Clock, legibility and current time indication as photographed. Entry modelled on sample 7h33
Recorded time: 3h14
